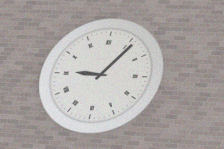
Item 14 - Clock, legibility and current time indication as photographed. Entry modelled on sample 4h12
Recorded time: 9h06
